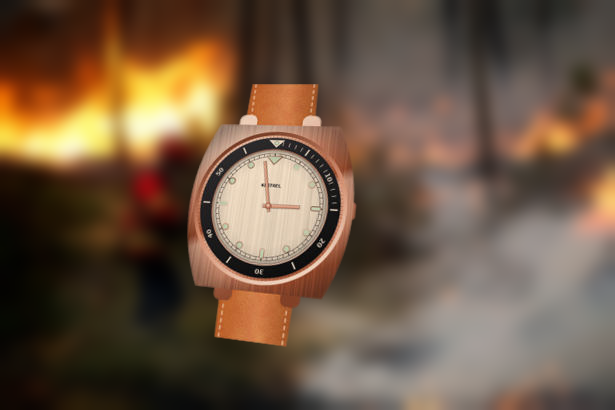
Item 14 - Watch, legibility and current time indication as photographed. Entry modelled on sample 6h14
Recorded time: 2h58
